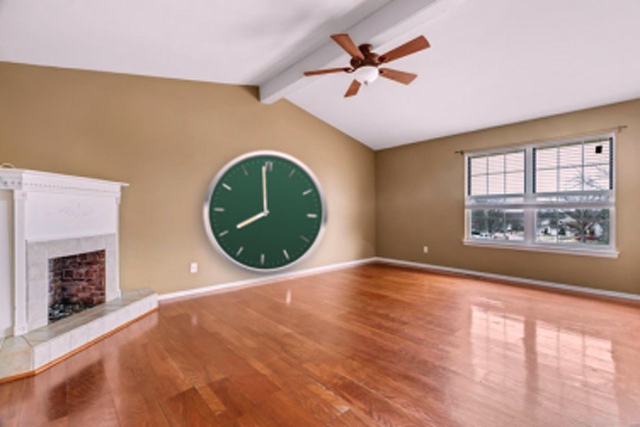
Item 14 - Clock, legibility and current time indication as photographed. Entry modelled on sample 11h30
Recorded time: 7h59
